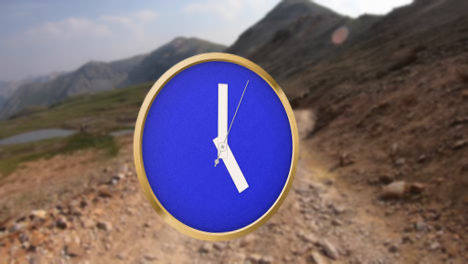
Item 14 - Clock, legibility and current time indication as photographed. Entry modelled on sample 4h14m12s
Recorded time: 5h00m04s
